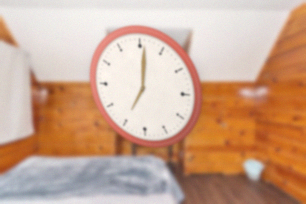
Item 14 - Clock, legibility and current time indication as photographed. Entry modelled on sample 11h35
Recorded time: 7h01
